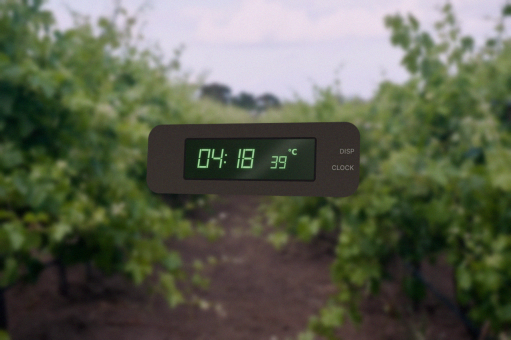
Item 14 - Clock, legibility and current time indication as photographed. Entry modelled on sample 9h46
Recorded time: 4h18
